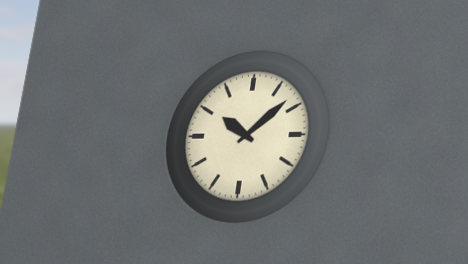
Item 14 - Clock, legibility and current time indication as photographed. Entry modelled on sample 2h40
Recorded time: 10h08
